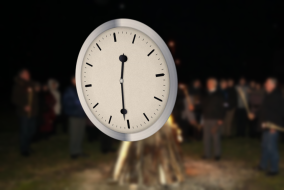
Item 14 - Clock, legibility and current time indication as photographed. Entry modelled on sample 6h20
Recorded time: 12h31
